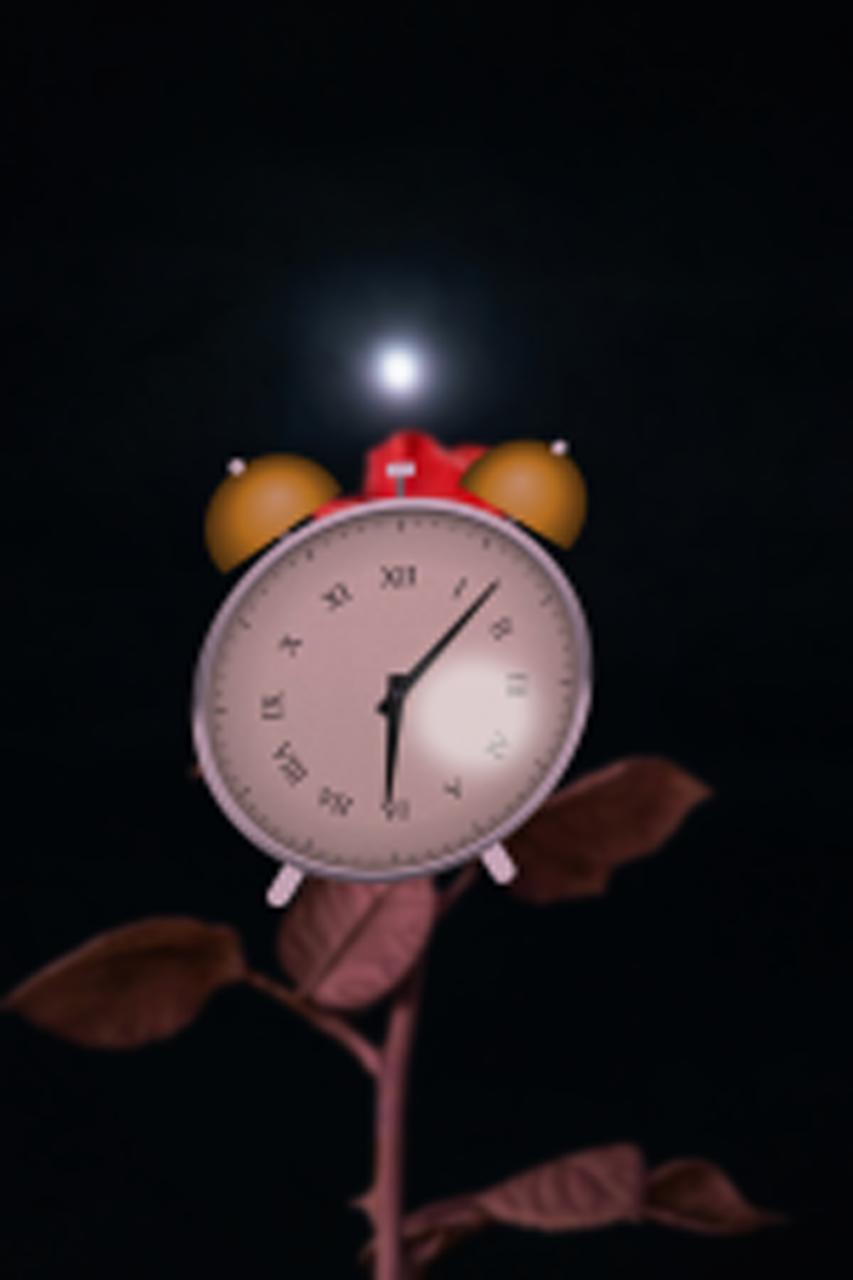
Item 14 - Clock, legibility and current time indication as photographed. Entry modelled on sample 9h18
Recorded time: 6h07
